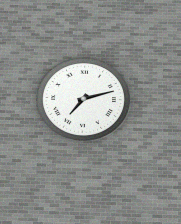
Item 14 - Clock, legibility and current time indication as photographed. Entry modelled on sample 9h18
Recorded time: 7h12
